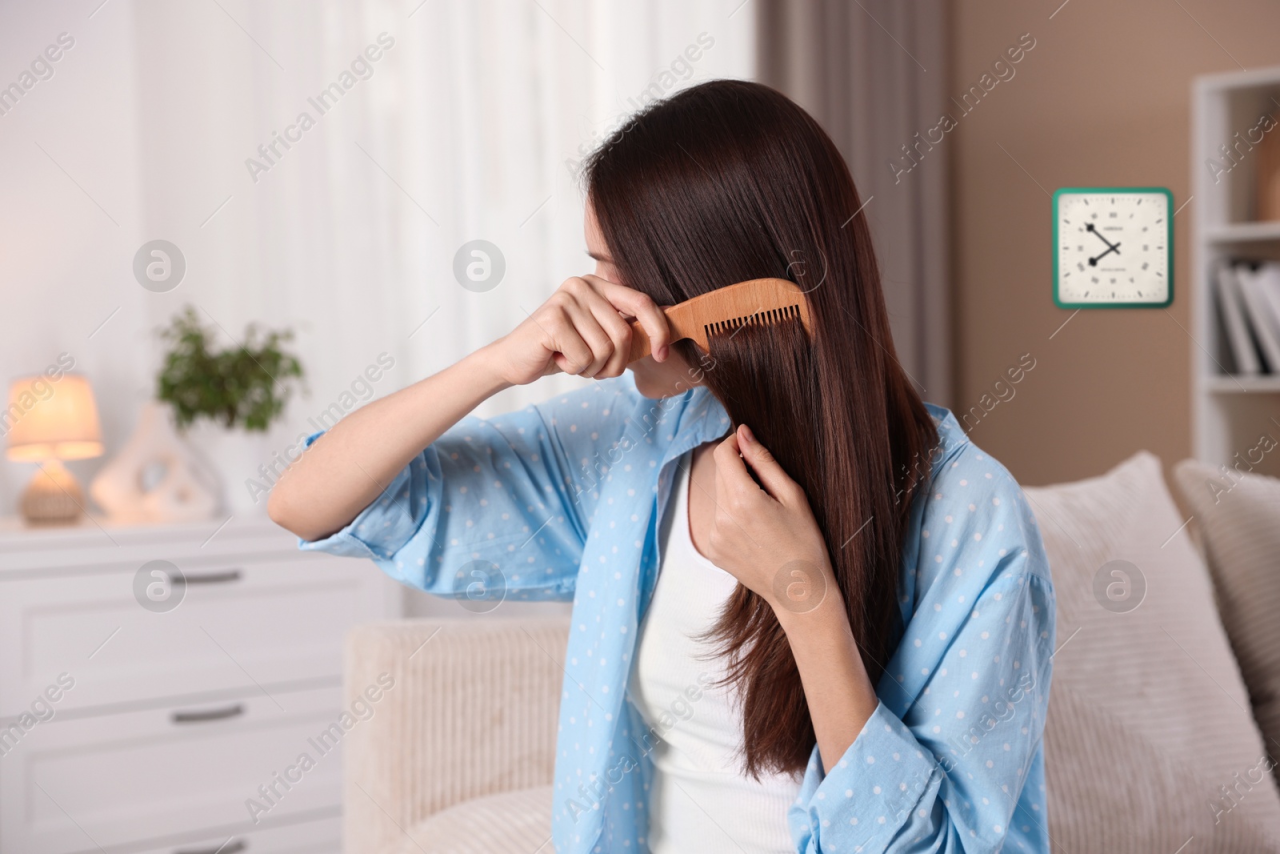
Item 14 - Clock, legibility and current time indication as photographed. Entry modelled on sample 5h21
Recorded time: 7h52
